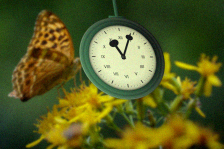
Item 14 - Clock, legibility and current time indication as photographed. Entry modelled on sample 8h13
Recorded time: 11h04
